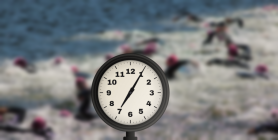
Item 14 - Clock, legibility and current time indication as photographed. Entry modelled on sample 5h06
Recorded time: 7h05
